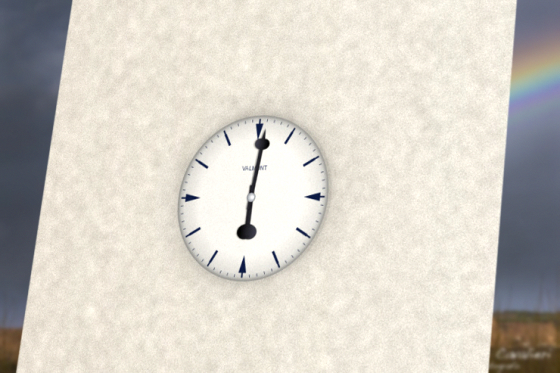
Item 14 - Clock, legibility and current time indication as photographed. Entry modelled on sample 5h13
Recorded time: 6h01
